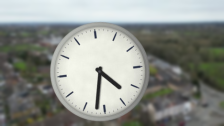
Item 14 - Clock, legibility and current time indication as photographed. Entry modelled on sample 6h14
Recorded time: 4h32
